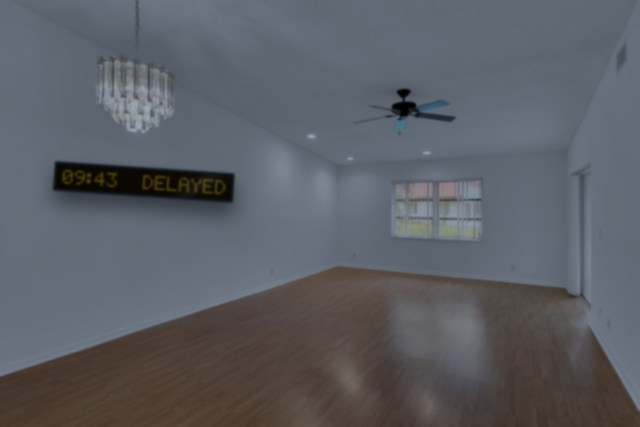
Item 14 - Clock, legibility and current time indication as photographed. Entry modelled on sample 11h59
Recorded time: 9h43
